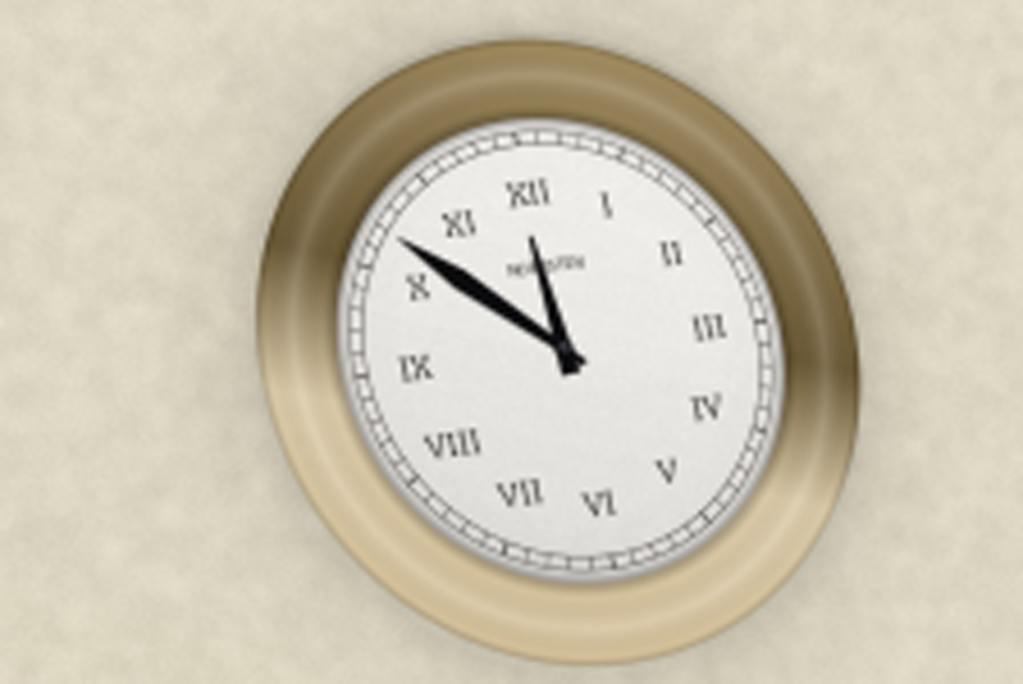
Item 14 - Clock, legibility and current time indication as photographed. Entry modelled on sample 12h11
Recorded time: 11h52
